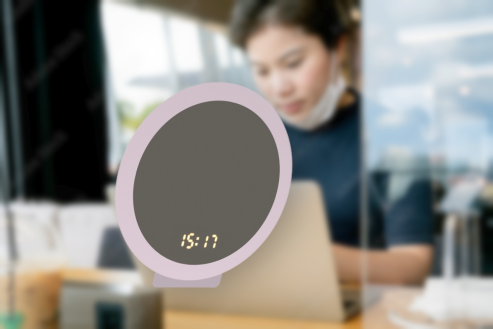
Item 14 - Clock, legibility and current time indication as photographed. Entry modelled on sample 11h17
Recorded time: 15h17
